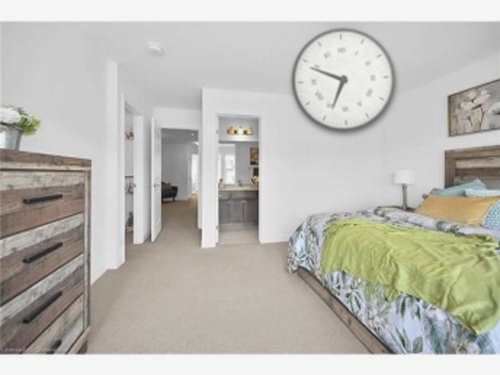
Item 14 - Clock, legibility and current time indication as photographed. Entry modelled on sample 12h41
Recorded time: 6h49
